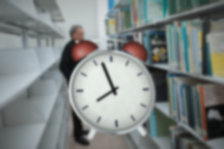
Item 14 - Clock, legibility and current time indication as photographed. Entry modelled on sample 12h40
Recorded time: 7h57
